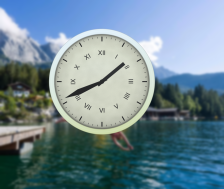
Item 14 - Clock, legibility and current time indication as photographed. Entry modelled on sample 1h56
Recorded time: 1h41
